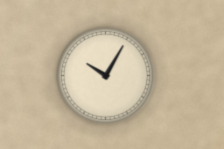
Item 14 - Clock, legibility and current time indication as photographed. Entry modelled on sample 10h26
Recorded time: 10h05
